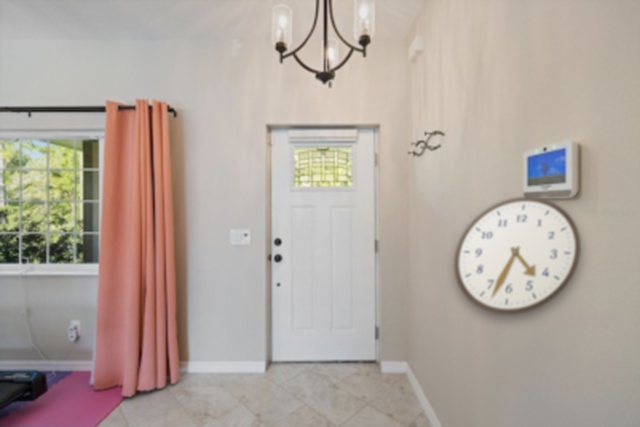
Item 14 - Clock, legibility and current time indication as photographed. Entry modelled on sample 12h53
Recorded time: 4h33
